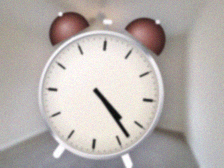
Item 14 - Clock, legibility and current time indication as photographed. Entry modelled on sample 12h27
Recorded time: 4h23
